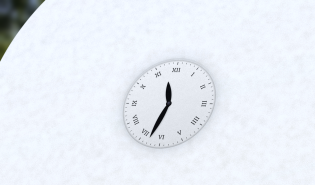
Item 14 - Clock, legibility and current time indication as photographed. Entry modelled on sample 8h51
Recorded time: 11h33
